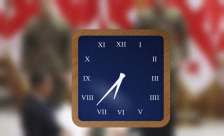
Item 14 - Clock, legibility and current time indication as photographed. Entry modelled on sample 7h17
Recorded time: 6h37
